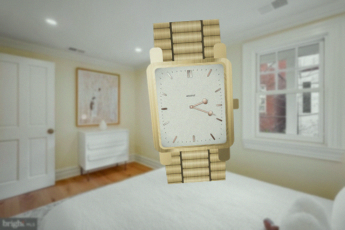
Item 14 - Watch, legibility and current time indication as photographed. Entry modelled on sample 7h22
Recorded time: 2h19
